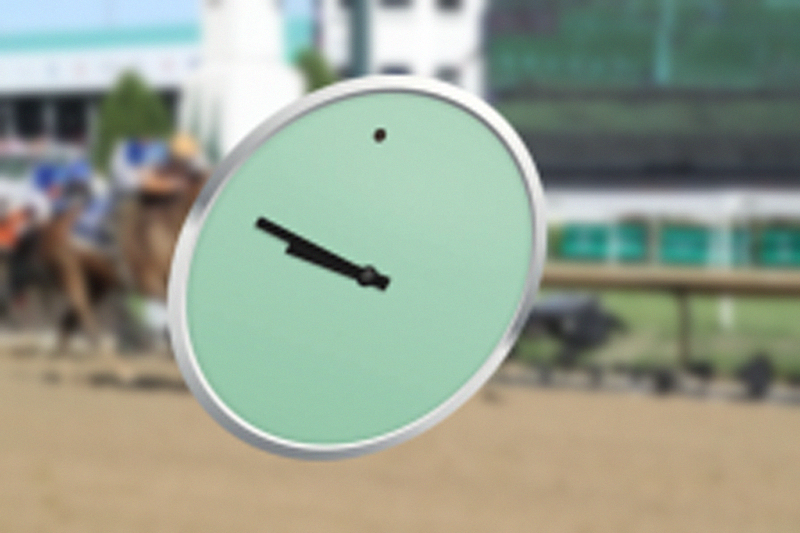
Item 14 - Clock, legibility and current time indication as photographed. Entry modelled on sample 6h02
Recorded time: 9h50
